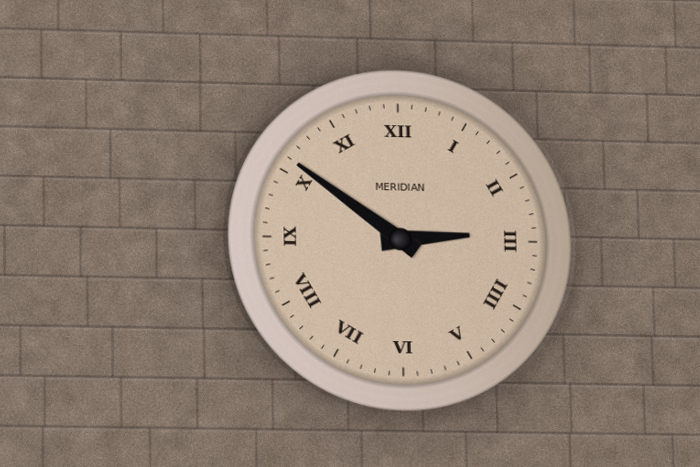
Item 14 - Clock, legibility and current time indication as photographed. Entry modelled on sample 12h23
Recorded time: 2h51
